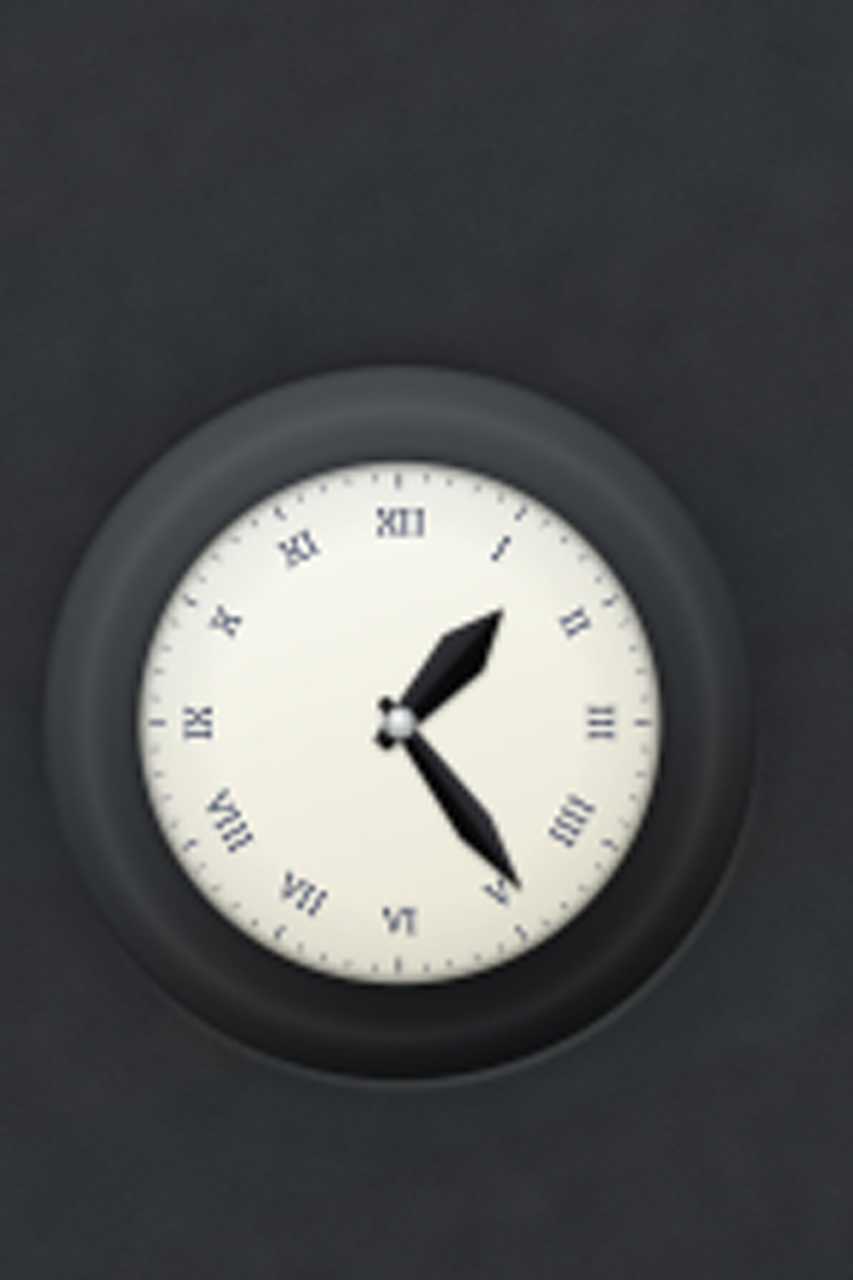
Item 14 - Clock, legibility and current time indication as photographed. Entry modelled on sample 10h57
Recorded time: 1h24
